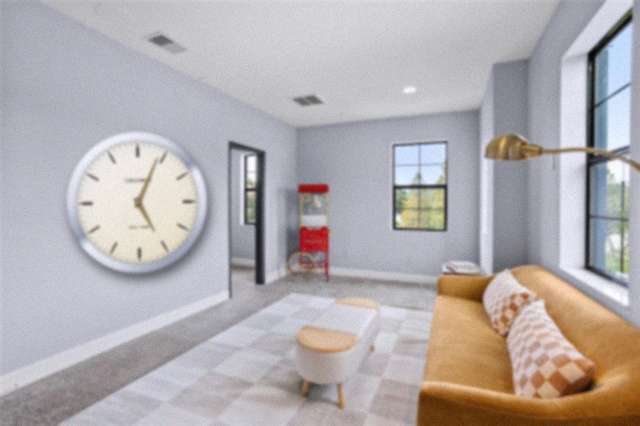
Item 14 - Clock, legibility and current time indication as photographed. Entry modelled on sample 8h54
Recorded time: 5h04
